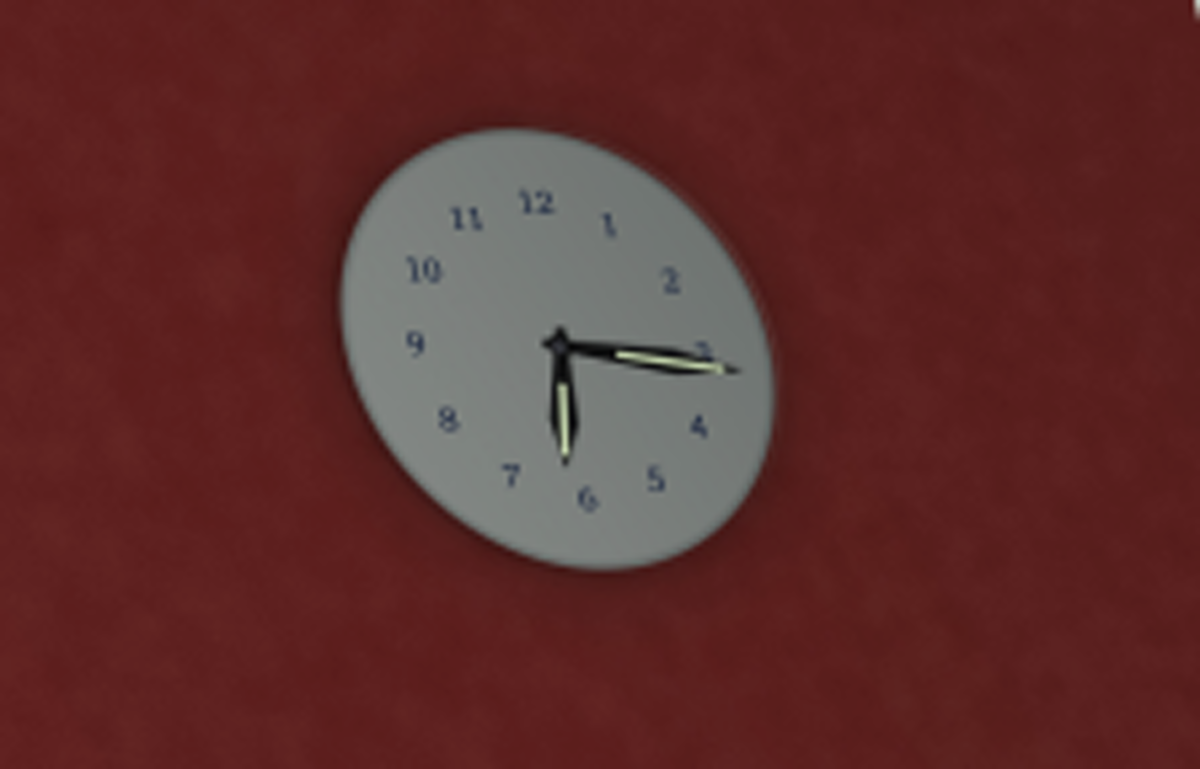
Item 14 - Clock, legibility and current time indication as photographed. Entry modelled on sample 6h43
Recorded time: 6h16
